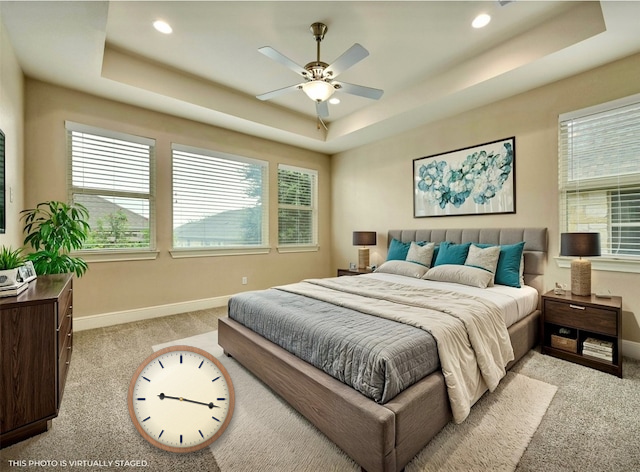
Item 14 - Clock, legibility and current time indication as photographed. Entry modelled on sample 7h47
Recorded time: 9h17
